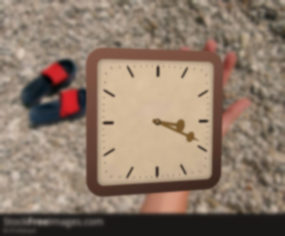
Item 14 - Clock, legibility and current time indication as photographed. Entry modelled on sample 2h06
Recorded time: 3h19
